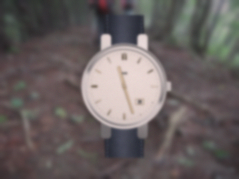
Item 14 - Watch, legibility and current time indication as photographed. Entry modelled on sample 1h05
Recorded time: 11h27
